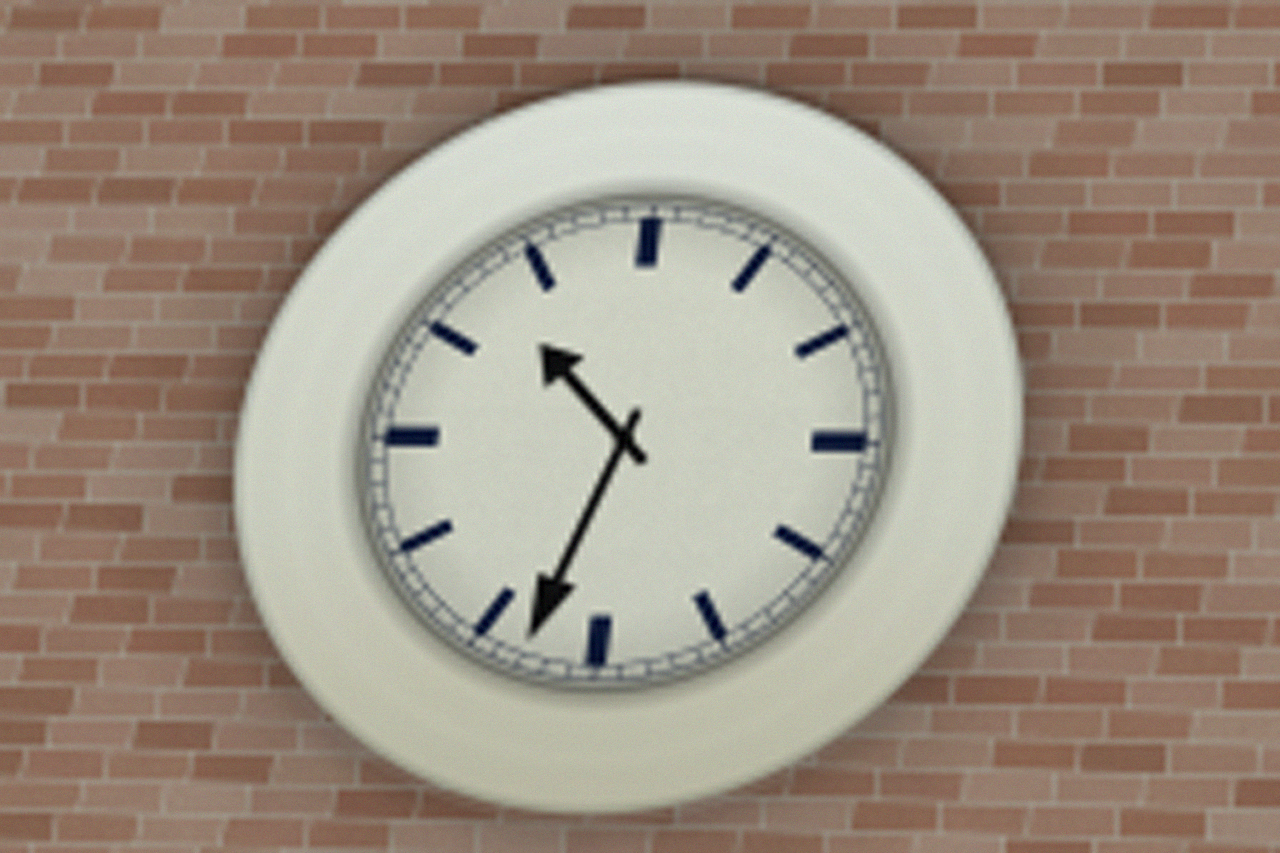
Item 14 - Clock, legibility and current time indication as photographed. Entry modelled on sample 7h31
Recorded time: 10h33
